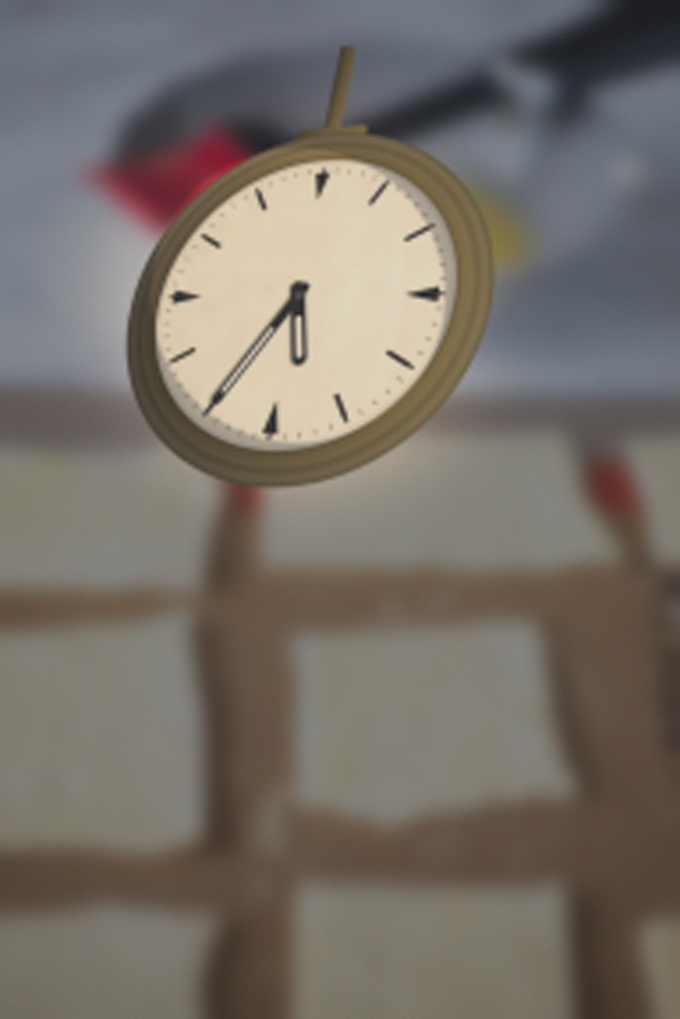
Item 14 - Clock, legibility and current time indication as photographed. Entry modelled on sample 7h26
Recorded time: 5h35
